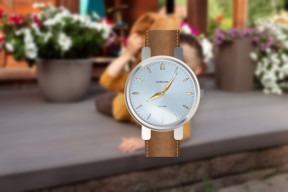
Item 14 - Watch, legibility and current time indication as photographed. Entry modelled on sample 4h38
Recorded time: 8h06
